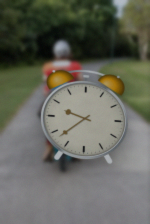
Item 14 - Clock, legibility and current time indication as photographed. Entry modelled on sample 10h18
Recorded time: 9h38
